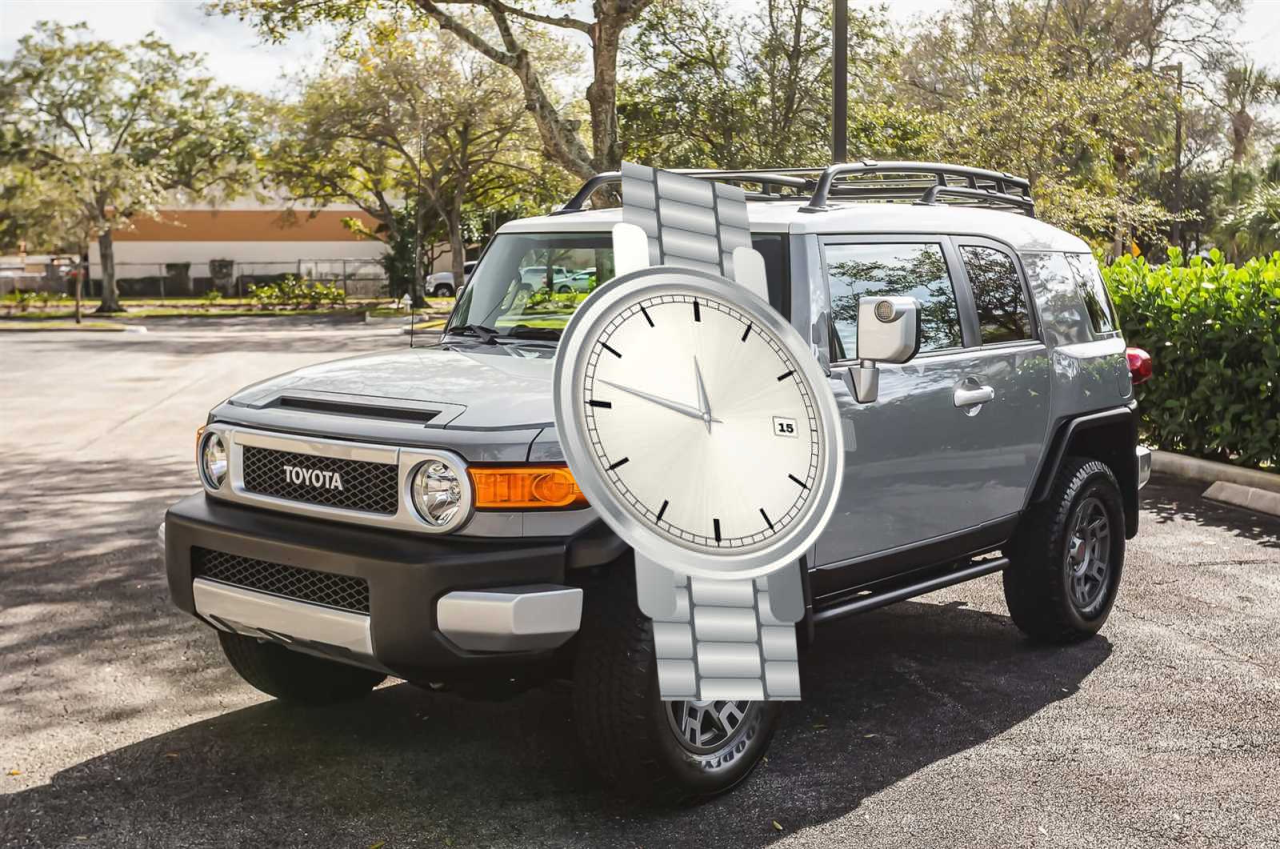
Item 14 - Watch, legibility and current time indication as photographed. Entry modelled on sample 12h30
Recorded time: 11h47
